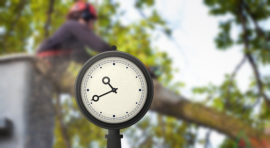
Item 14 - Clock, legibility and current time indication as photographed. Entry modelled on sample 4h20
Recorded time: 10h41
